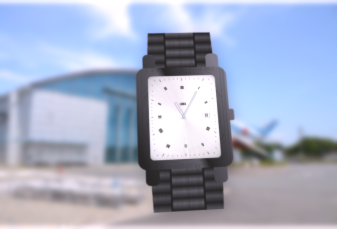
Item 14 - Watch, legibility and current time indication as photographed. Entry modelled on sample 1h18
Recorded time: 11h05
